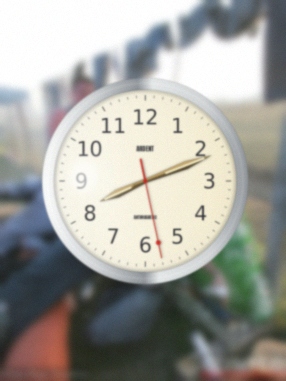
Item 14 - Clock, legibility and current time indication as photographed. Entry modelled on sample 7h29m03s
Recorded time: 8h11m28s
